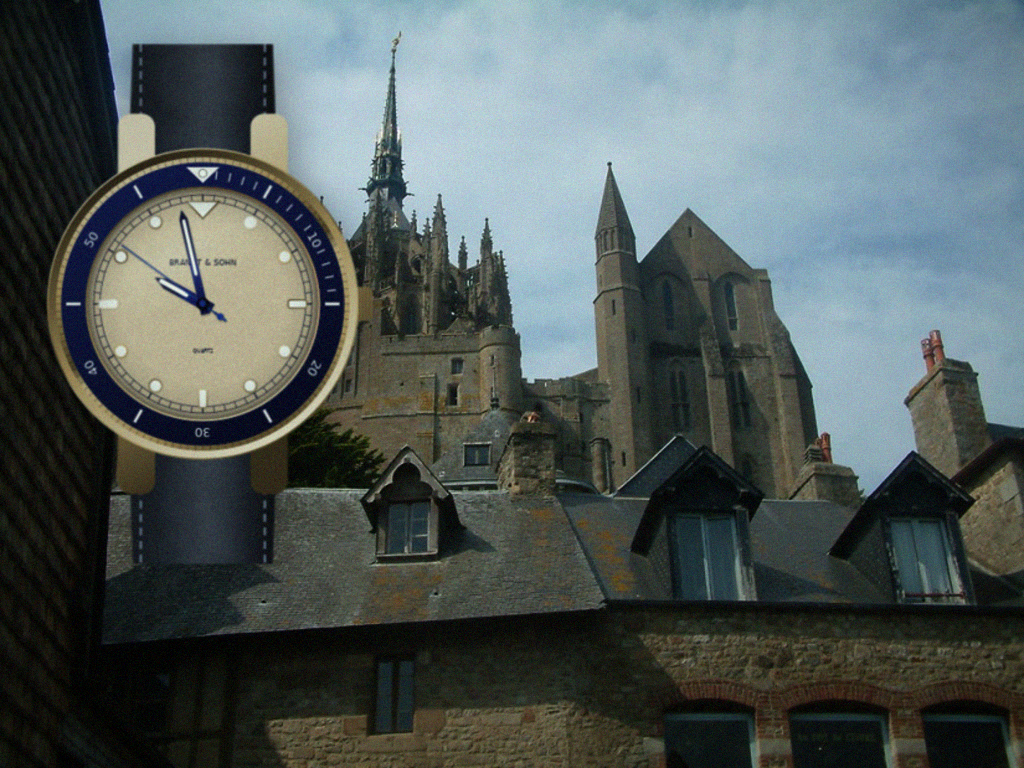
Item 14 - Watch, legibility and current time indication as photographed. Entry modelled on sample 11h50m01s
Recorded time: 9h57m51s
